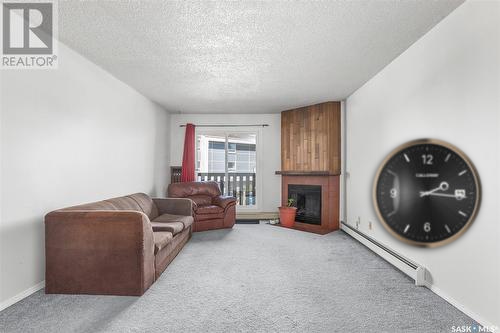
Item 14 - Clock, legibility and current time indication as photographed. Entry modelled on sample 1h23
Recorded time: 2h16
